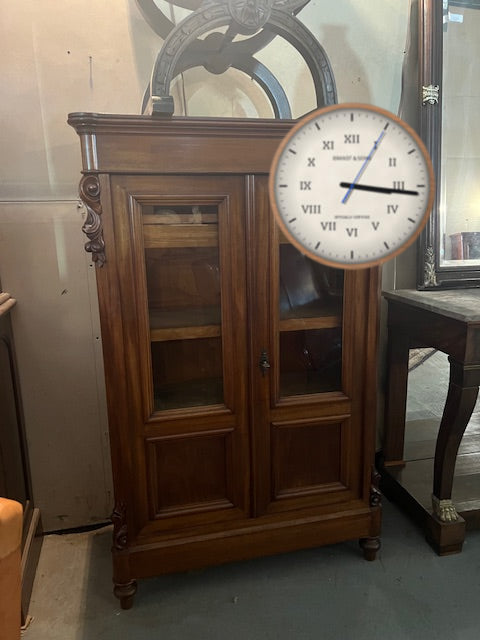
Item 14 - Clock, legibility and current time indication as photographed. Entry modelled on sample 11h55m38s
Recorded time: 3h16m05s
